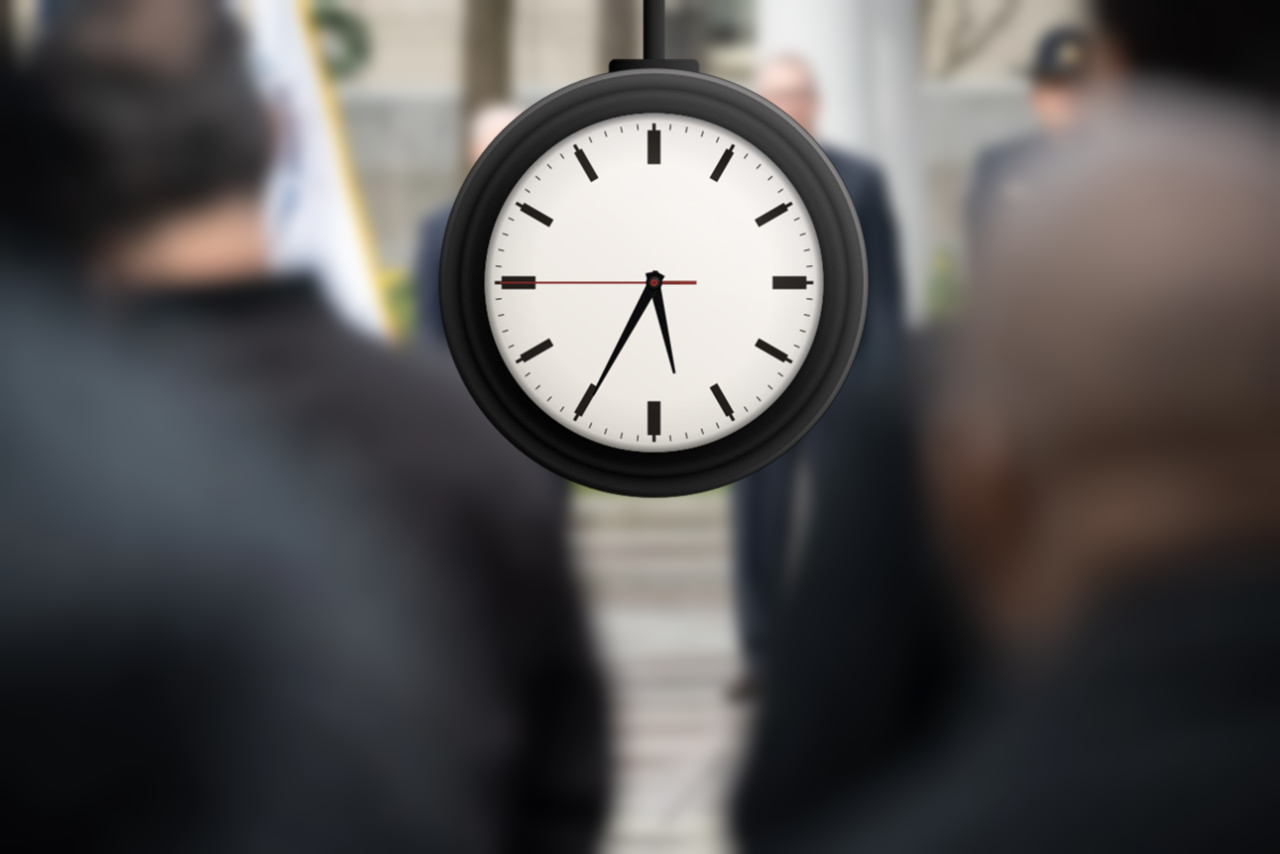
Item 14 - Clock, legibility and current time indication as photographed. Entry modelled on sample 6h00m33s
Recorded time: 5h34m45s
